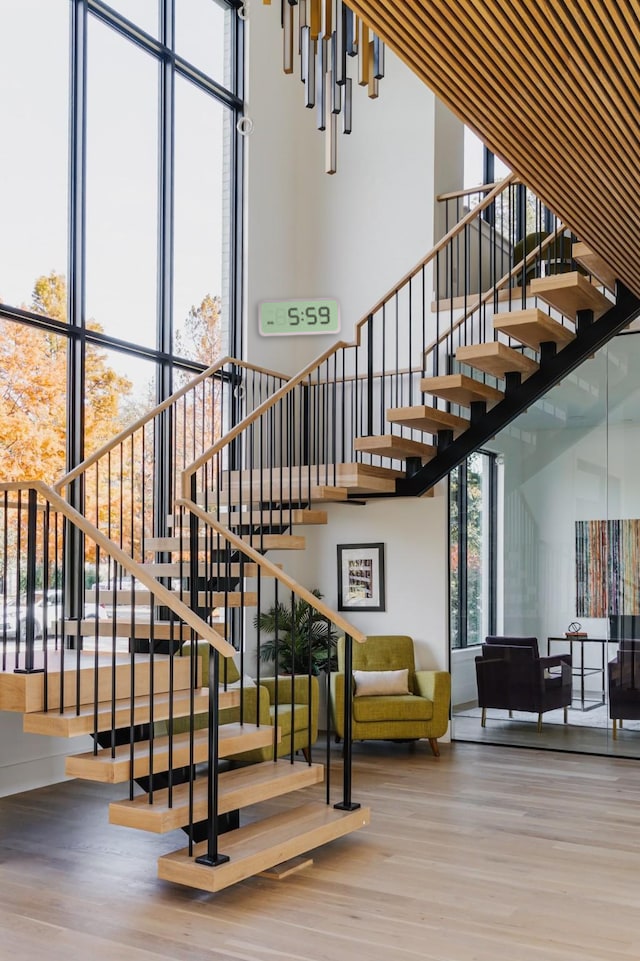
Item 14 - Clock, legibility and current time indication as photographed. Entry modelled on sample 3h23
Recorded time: 5h59
